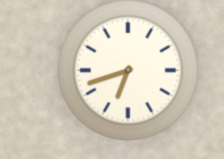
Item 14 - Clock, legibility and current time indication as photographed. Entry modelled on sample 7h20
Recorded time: 6h42
